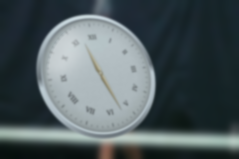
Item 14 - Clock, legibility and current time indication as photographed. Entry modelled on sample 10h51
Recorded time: 11h27
